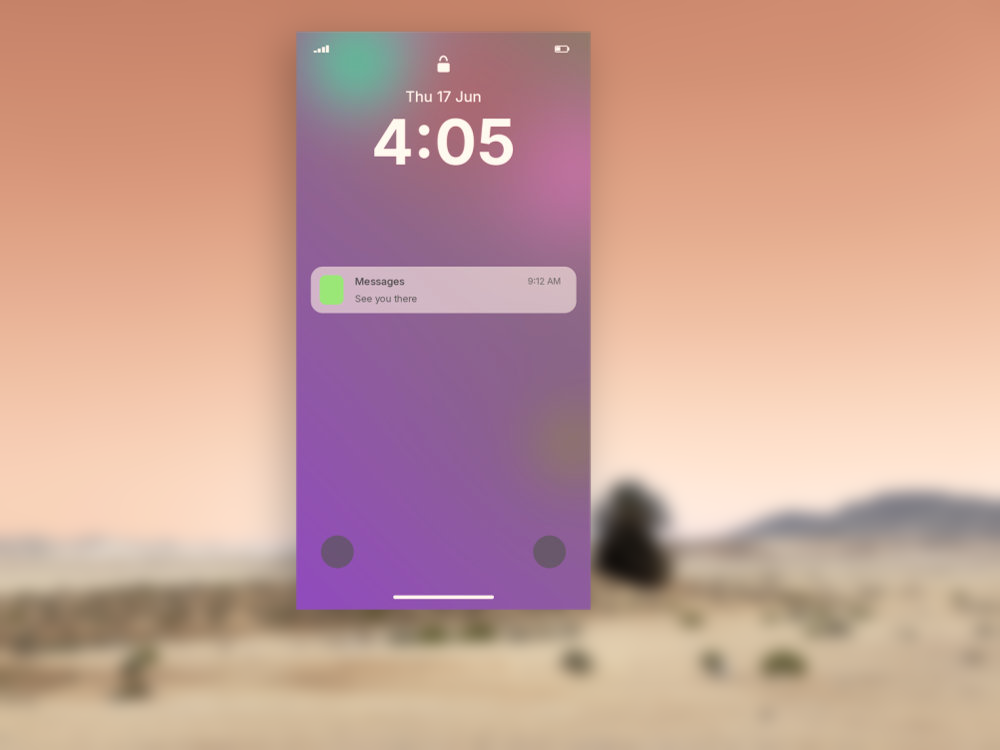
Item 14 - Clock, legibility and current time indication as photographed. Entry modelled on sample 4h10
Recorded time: 4h05
